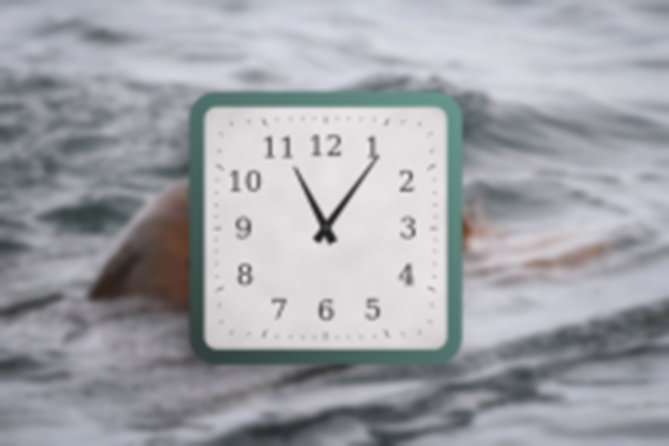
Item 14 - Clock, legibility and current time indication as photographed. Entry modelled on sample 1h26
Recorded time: 11h06
